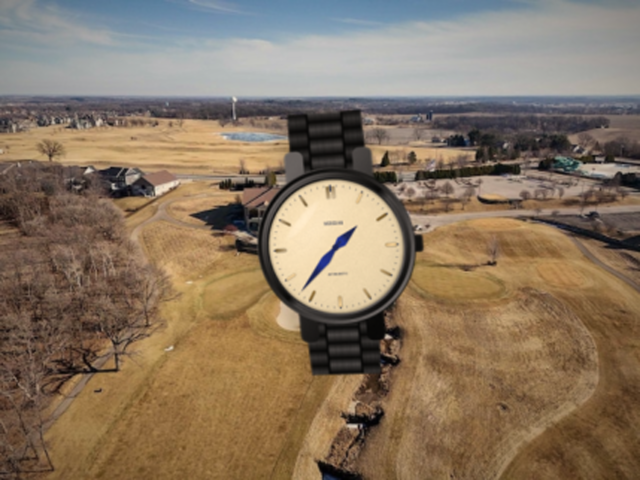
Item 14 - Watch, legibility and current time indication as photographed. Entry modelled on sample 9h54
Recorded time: 1h37
